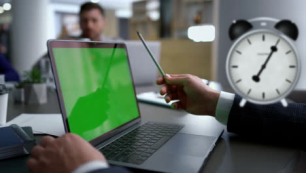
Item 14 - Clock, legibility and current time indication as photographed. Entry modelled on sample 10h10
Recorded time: 7h05
